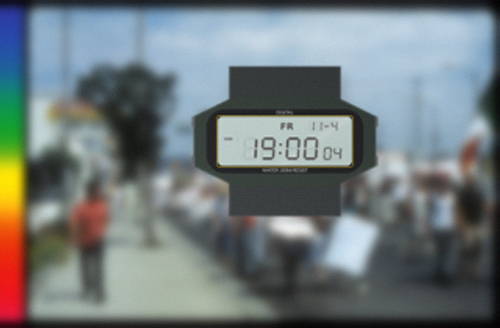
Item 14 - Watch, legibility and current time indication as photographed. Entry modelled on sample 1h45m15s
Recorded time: 19h00m04s
